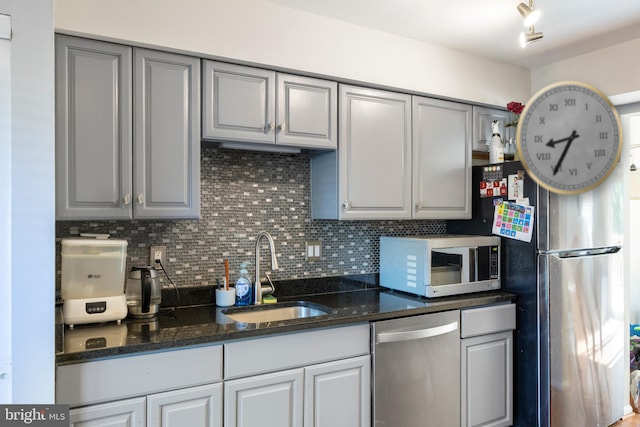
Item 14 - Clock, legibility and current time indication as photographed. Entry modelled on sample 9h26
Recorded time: 8h35
